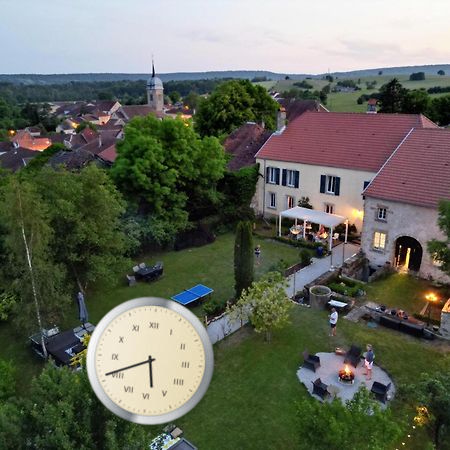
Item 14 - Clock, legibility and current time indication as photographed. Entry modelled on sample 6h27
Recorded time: 5h41
